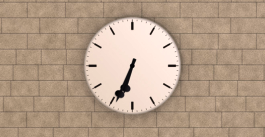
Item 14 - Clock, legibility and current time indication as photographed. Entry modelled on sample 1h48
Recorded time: 6h34
